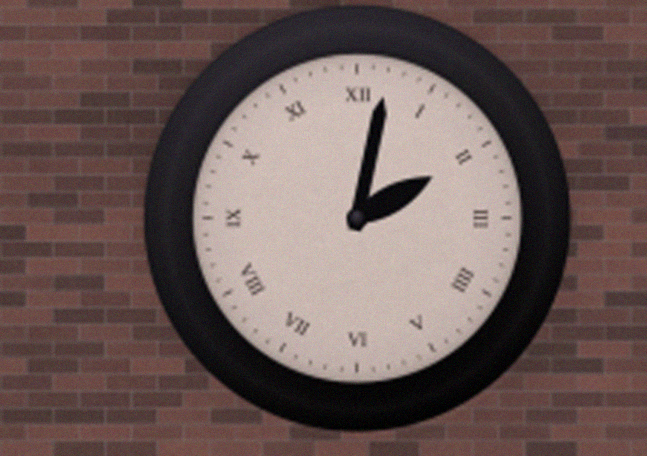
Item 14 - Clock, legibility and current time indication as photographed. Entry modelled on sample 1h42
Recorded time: 2h02
